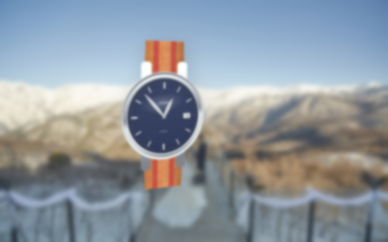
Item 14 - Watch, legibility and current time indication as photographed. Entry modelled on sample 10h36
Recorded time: 12h53
